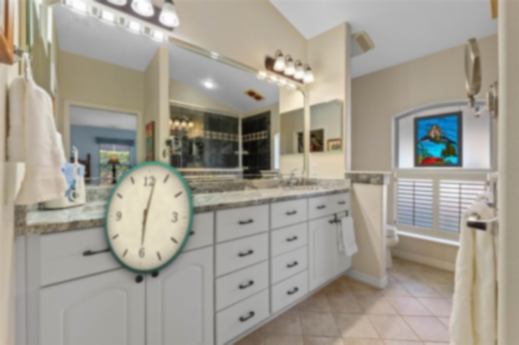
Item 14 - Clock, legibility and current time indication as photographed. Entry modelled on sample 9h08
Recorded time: 6h02
